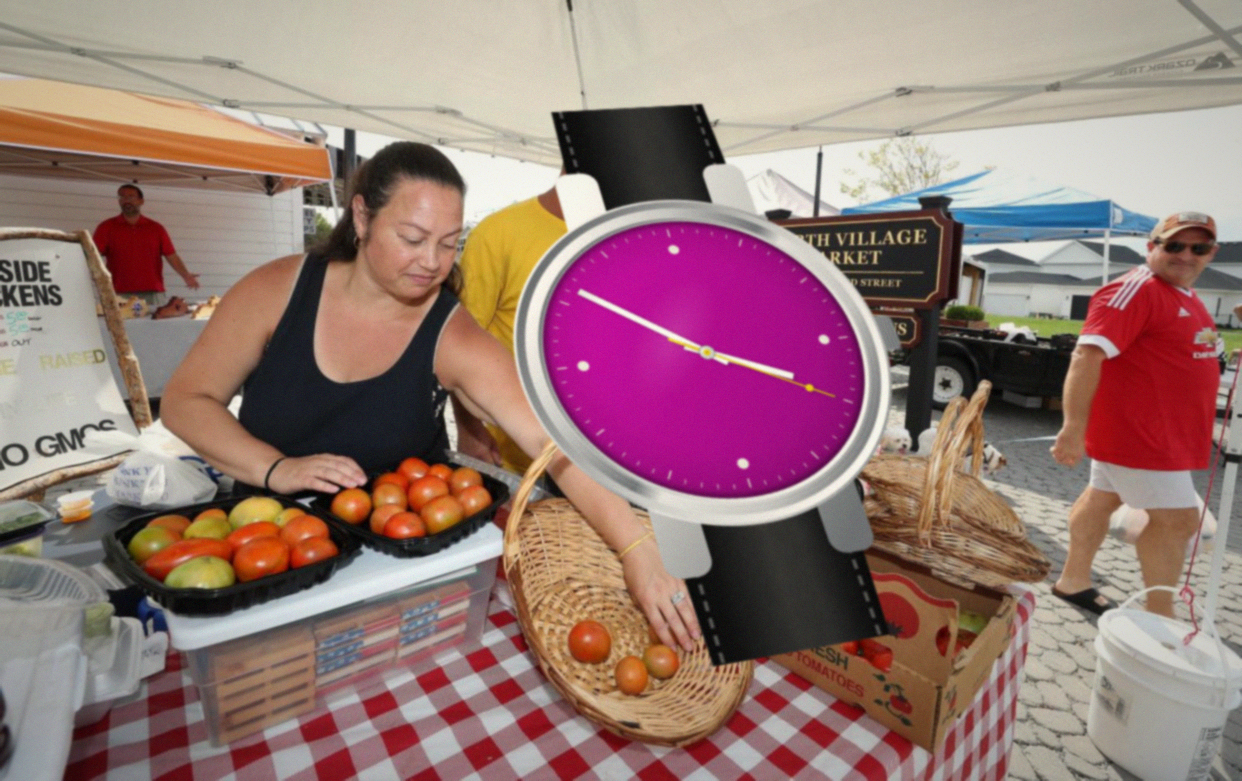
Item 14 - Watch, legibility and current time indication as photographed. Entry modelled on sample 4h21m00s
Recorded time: 3h51m20s
